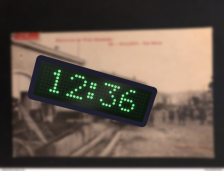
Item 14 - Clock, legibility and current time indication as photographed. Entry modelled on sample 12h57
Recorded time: 12h36
